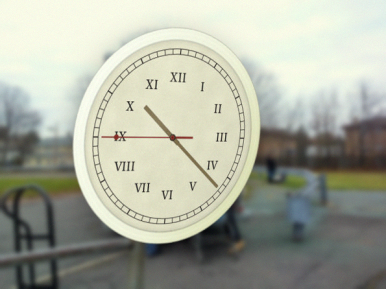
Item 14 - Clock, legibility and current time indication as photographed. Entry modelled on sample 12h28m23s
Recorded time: 10h21m45s
